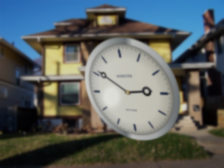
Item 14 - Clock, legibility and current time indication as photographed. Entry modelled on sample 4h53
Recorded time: 2h51
